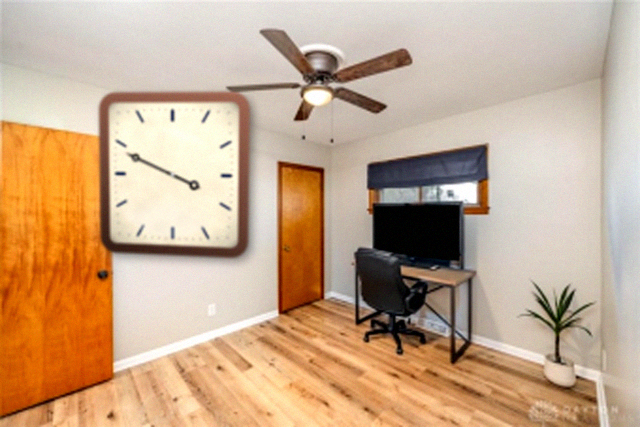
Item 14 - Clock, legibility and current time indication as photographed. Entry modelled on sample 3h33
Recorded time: 3h49
